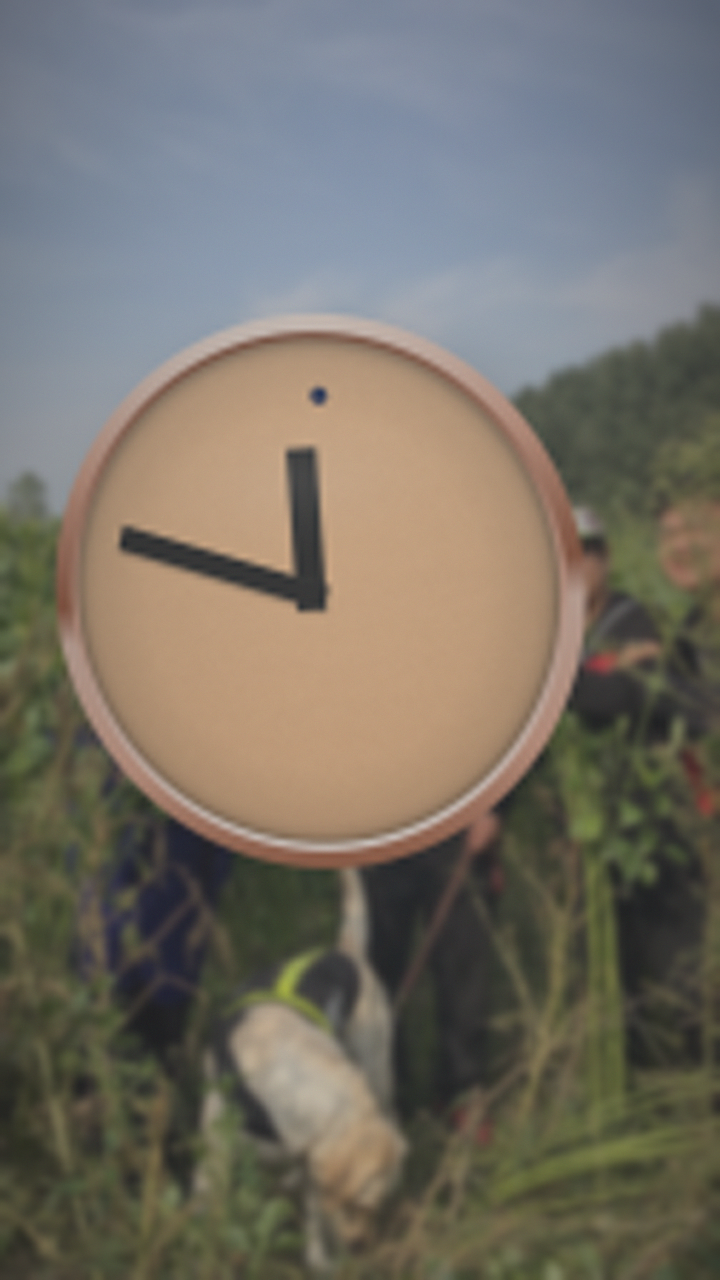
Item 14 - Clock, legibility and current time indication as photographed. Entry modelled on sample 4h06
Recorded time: 11h47
